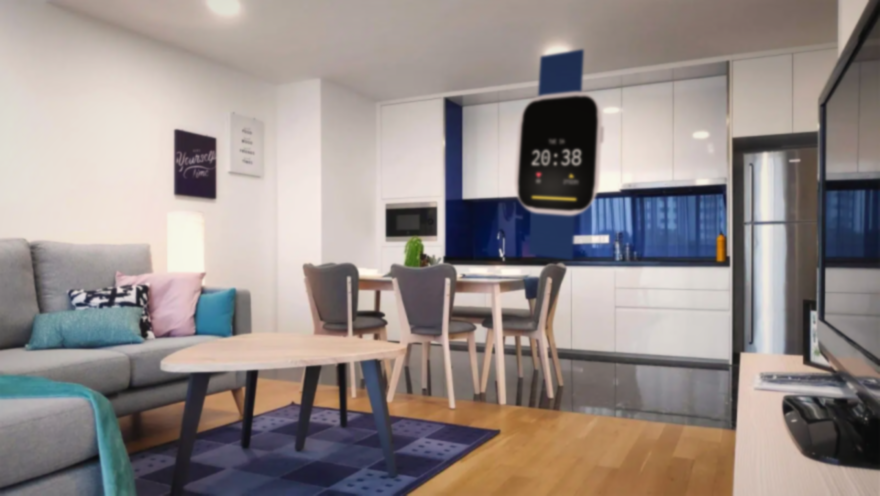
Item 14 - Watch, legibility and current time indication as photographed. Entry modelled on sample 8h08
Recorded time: 20h38
